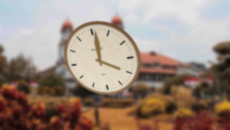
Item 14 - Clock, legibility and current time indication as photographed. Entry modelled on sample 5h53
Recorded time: 4h01
